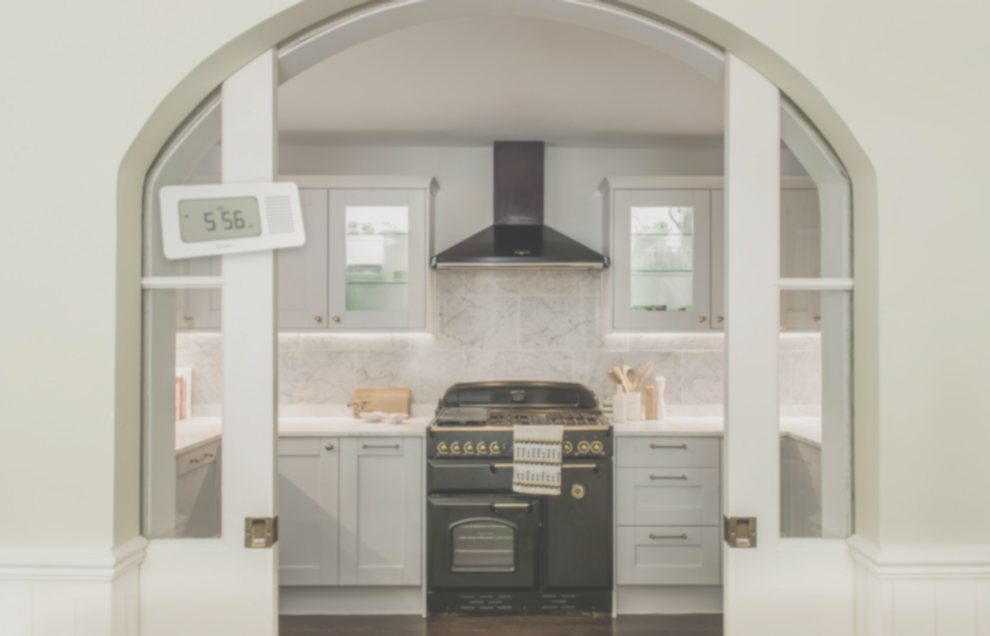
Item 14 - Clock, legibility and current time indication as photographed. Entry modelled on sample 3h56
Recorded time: 5h56
